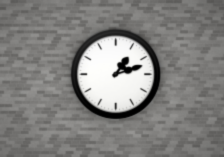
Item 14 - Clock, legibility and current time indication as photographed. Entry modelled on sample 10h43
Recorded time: 1h12
